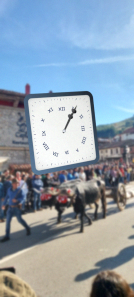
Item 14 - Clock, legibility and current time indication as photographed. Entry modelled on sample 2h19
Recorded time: 1h06
